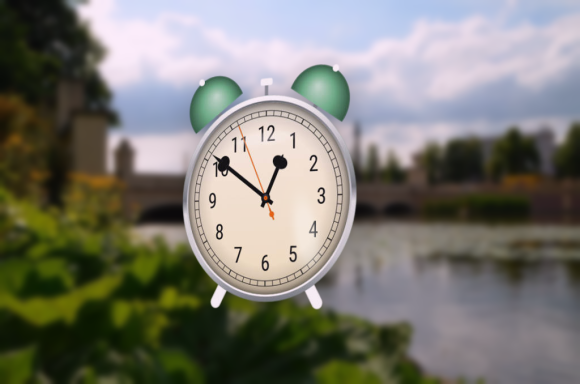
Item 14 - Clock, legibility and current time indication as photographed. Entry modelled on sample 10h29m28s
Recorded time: 12h50m56s
